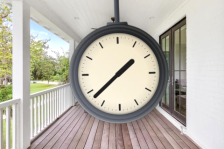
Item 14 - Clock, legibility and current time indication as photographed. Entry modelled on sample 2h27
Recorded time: 1h38
